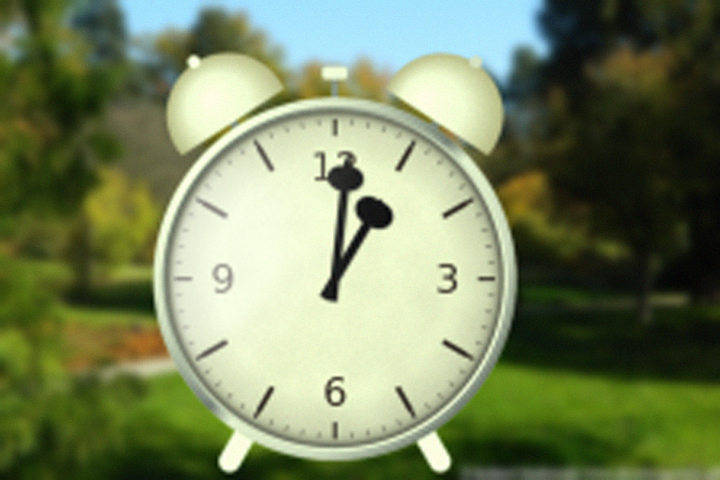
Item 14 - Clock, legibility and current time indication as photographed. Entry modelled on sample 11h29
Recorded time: 1h01
